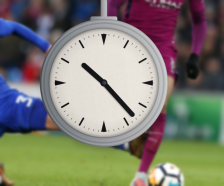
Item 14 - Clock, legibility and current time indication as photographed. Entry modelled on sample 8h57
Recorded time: 10h23
